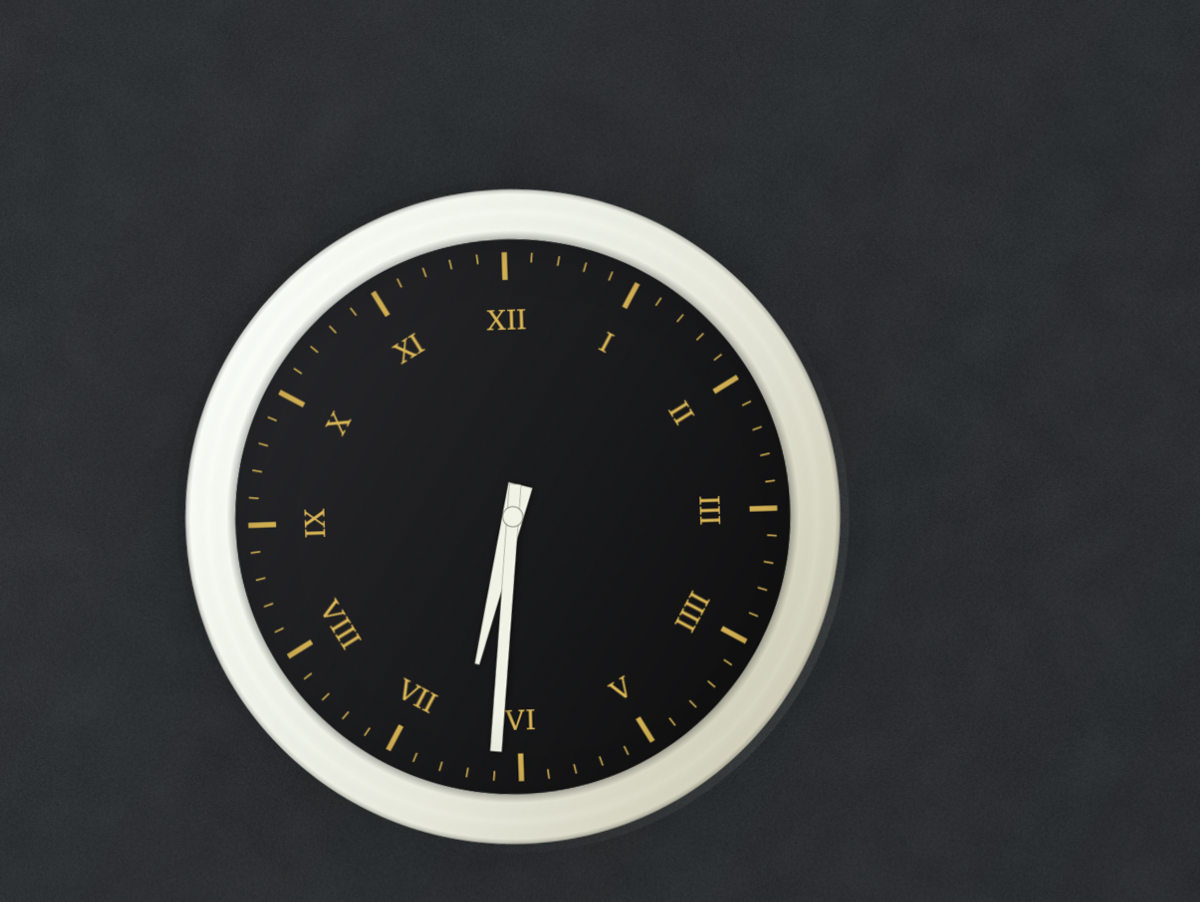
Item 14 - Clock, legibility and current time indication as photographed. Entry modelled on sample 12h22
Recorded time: 6h31
